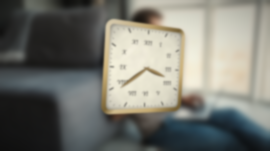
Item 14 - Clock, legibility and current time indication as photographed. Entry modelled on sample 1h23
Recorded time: 3h39
